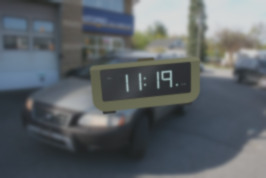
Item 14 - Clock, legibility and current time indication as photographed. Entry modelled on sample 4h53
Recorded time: 11h19
